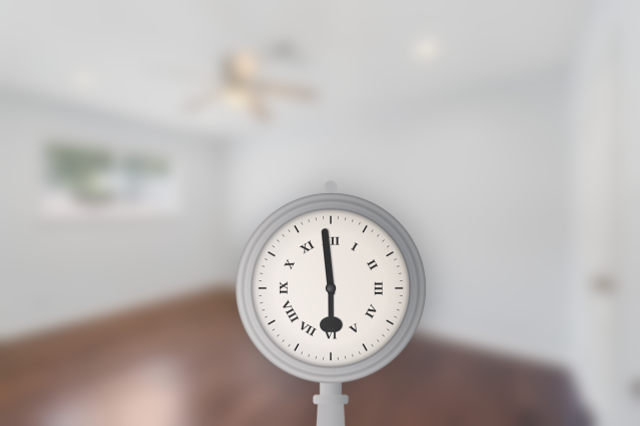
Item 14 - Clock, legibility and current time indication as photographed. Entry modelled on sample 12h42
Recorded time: 5h59
